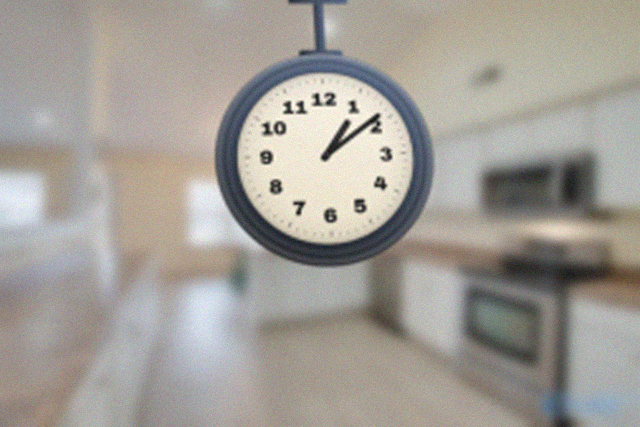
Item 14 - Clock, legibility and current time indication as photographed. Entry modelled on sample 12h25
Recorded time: 1h09
